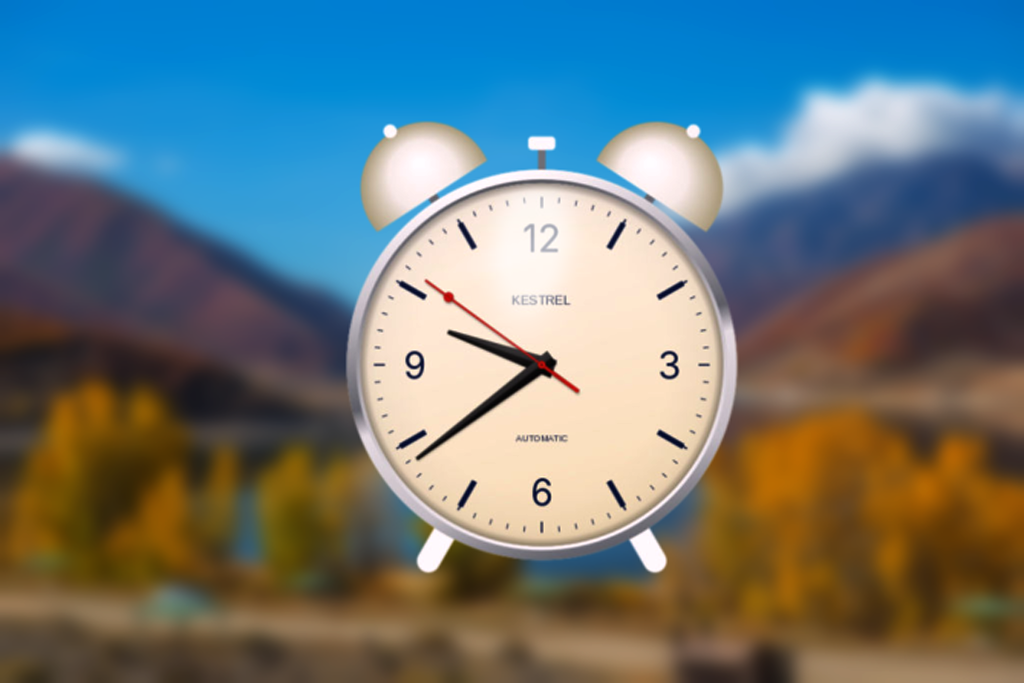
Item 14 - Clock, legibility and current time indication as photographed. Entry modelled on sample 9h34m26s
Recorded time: 9h38m51s
